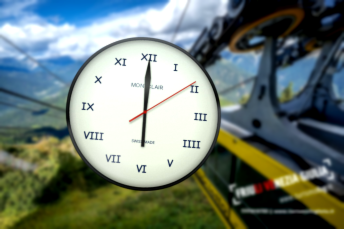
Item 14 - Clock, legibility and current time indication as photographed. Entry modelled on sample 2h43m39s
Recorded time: 6h00m09s
